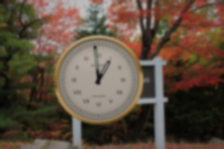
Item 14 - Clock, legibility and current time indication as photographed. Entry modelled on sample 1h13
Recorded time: 12h59
